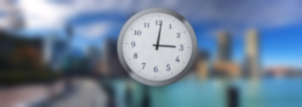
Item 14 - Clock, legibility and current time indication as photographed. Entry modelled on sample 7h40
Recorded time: 3h01
